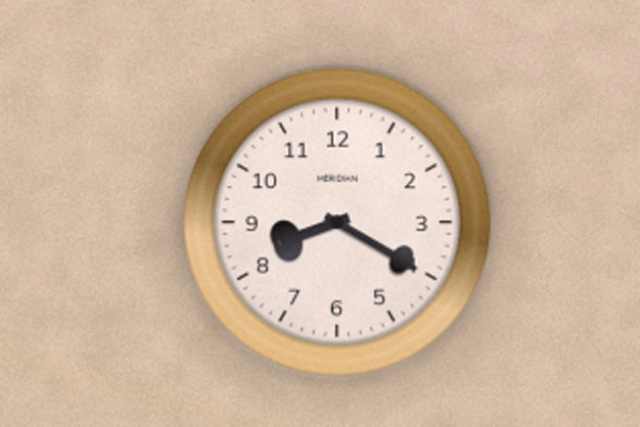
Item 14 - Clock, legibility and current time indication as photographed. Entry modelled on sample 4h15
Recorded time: 8h20
